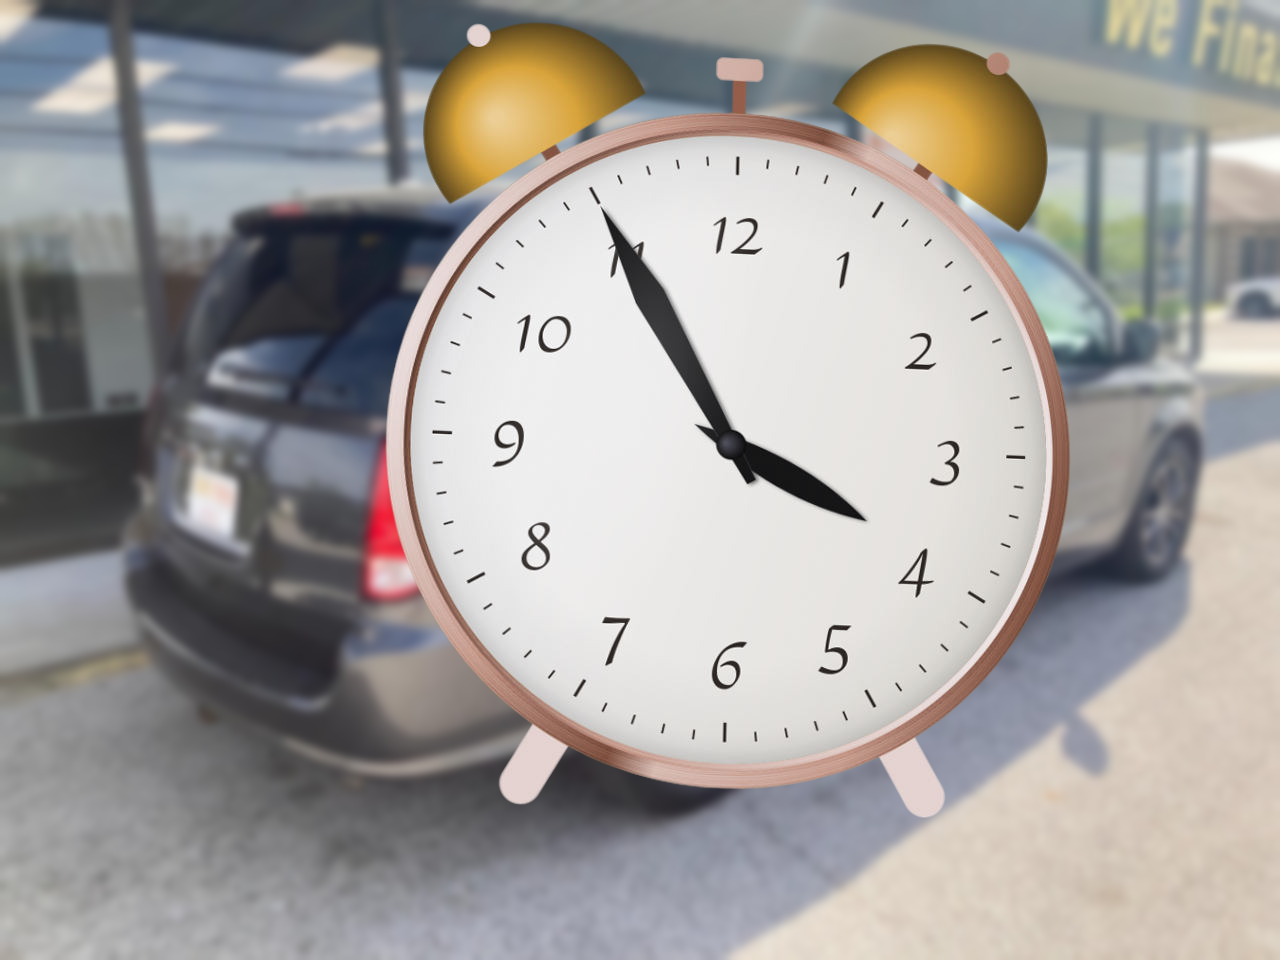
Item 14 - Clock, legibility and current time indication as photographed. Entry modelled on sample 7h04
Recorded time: 3h55
